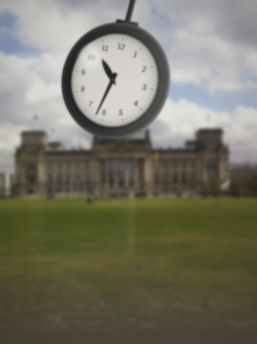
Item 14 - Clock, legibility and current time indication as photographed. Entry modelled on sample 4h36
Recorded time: 10h32
